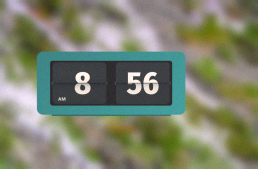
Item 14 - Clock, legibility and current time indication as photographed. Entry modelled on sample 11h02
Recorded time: 8h56
